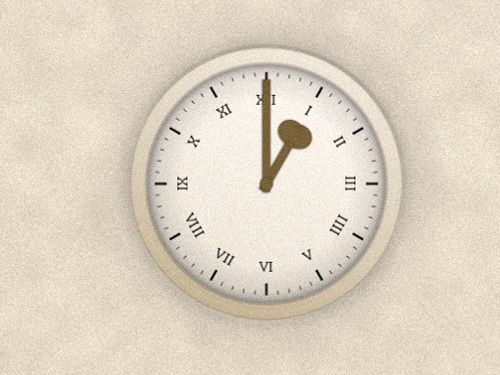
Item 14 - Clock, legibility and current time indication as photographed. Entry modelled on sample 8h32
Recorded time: 1h00
